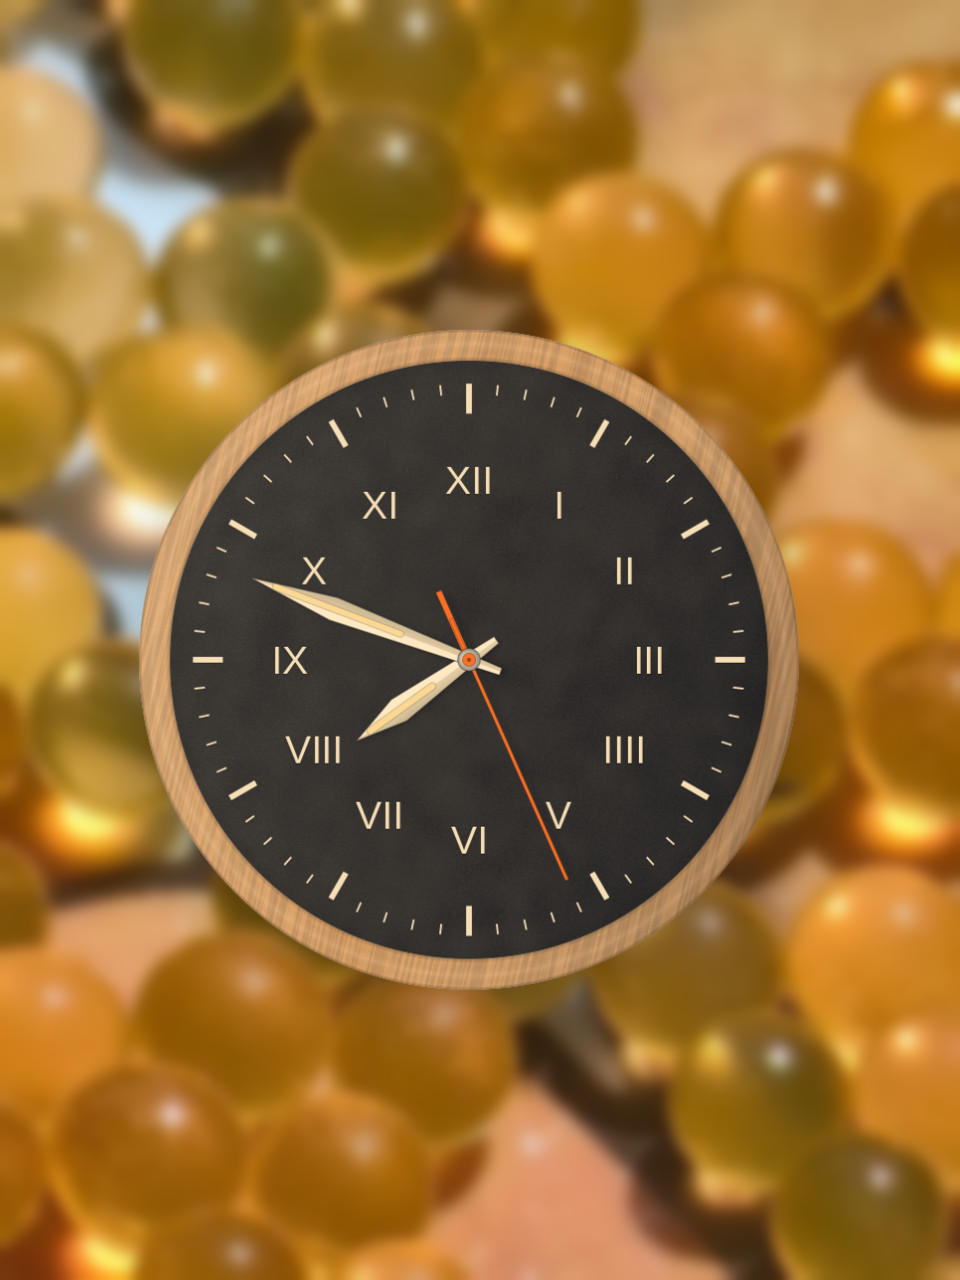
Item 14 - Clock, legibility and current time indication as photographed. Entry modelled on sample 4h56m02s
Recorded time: 7h48m26s
